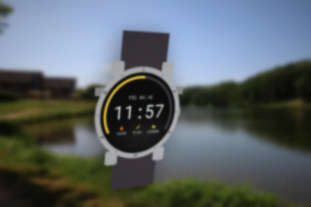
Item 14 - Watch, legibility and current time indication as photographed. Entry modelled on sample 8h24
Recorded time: 11h57
